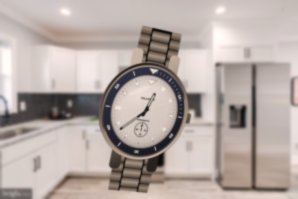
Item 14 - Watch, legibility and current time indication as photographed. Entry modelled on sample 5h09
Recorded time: 12h38
